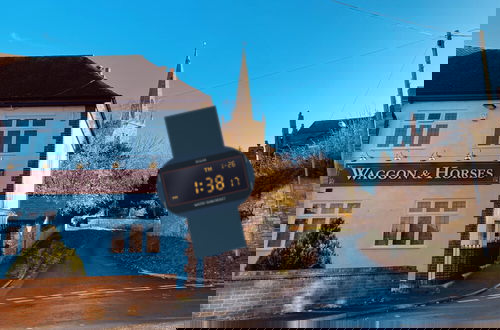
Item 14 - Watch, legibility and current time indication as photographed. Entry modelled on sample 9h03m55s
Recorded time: 1h38m17s
